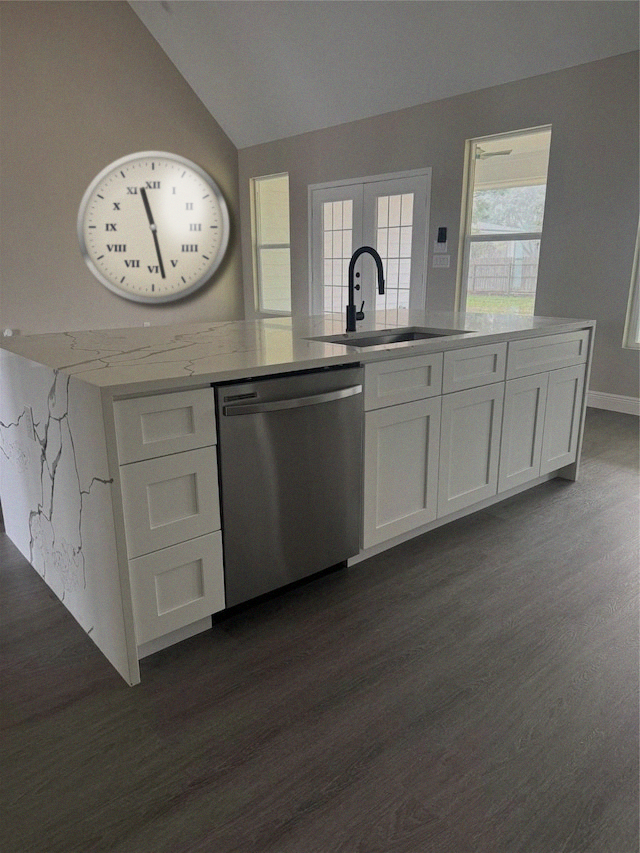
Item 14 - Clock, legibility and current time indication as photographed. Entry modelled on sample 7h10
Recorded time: 11h28
